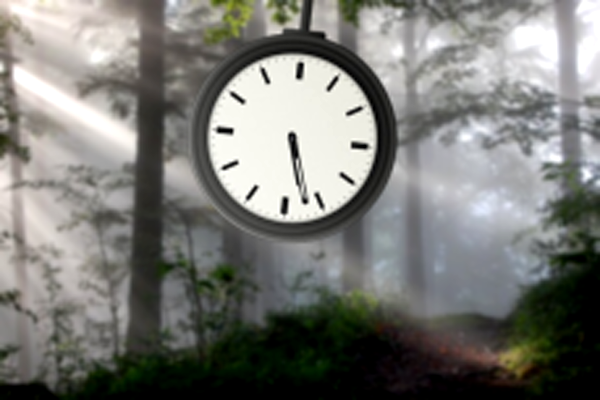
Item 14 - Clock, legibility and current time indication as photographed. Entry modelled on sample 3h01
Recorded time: 5h27
